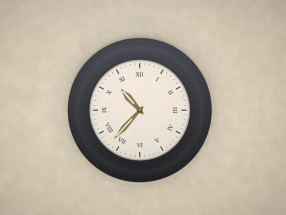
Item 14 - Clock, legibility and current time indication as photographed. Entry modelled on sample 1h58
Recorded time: 10h37
